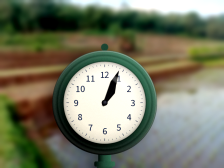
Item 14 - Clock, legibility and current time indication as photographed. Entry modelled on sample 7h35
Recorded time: 1h04
